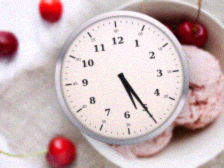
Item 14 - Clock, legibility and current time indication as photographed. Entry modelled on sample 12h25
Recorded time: 5h25
